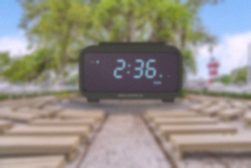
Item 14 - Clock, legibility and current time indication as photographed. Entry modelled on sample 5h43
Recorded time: 2h36
